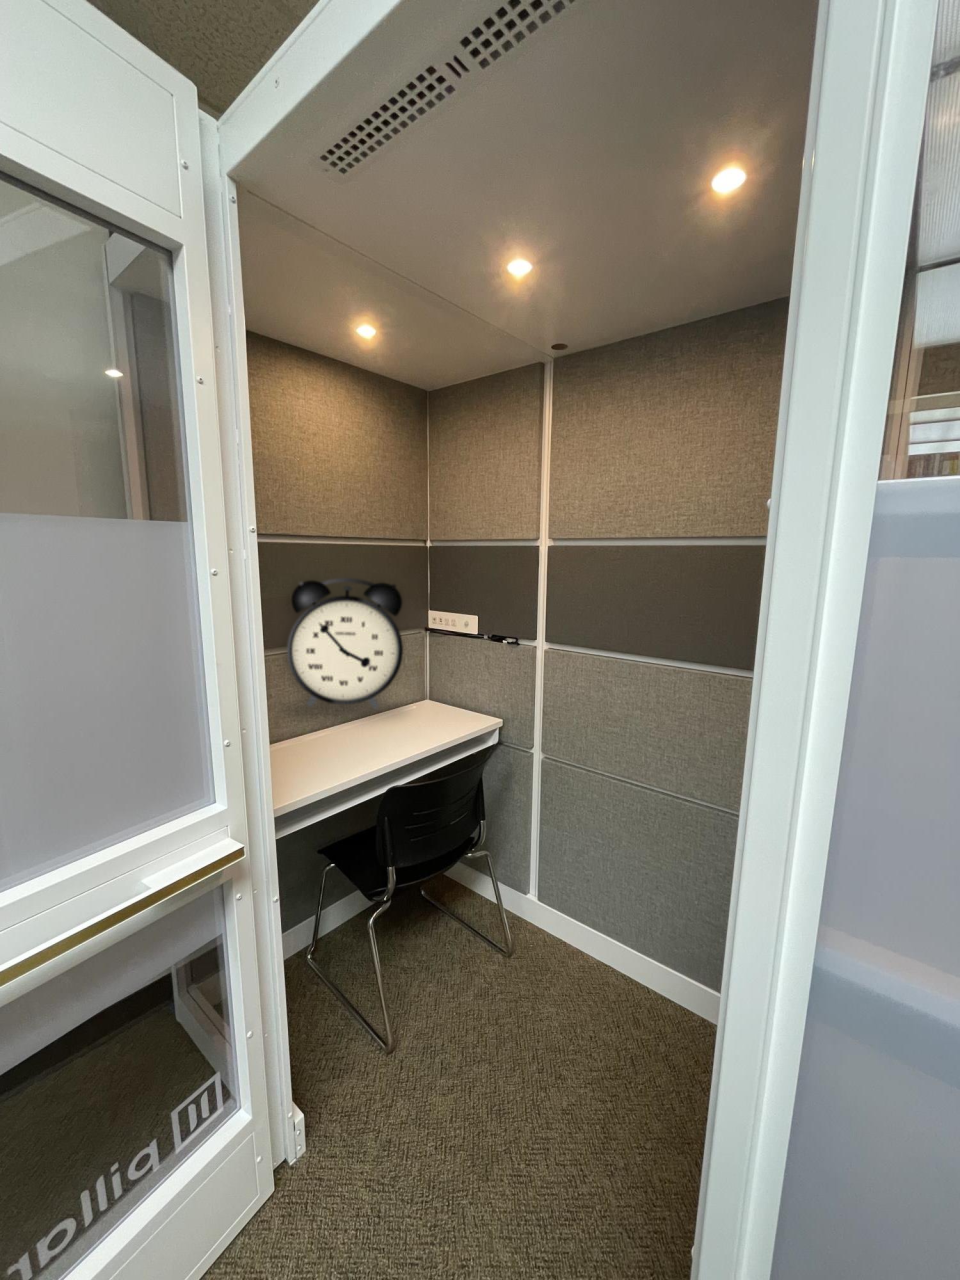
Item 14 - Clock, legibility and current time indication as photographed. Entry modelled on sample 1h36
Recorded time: 3h53
